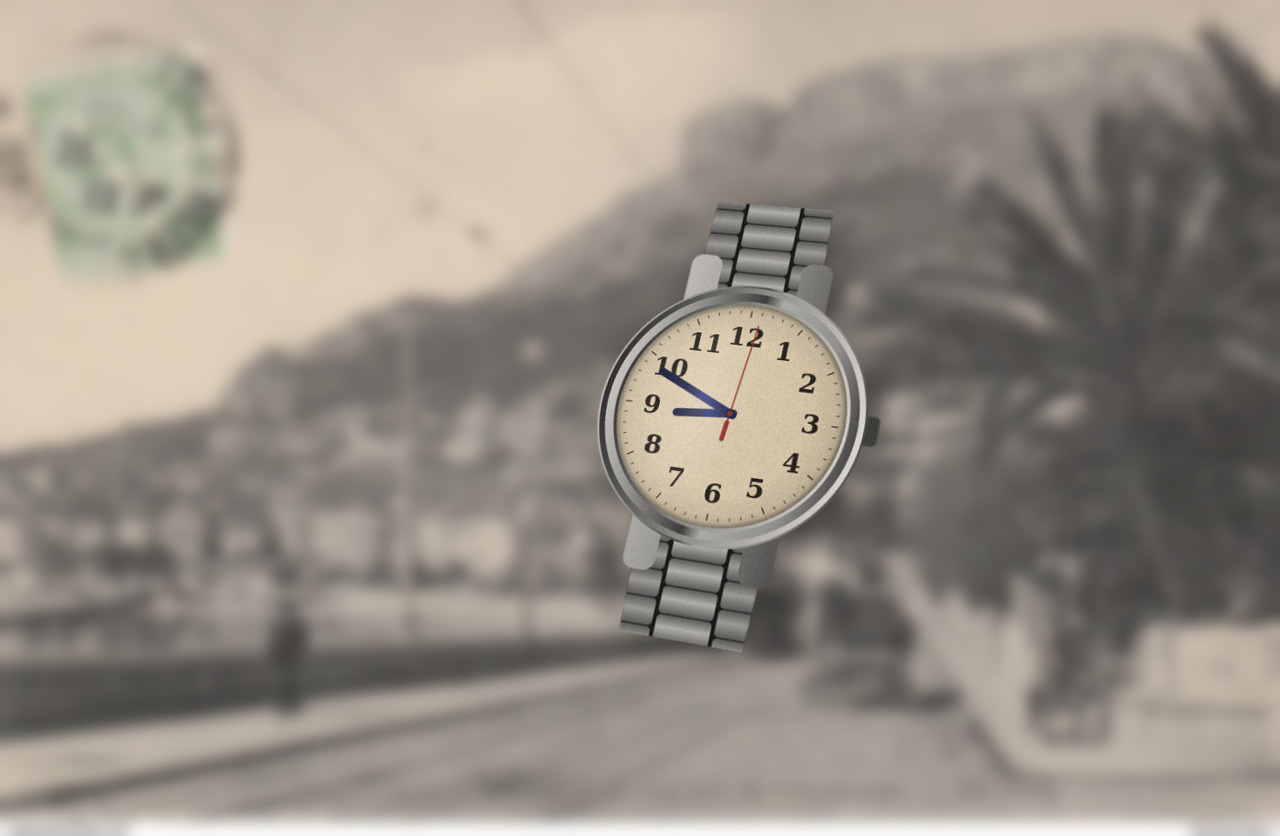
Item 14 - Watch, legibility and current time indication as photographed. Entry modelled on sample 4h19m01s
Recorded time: 8h49m01s
